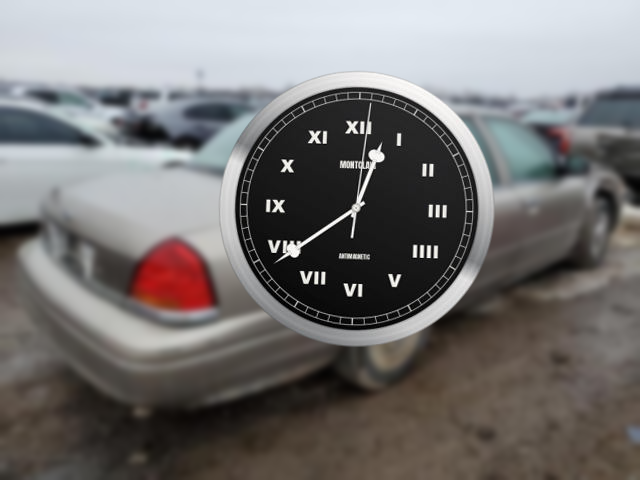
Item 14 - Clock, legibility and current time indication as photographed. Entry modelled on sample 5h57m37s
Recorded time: 12h39m01s
